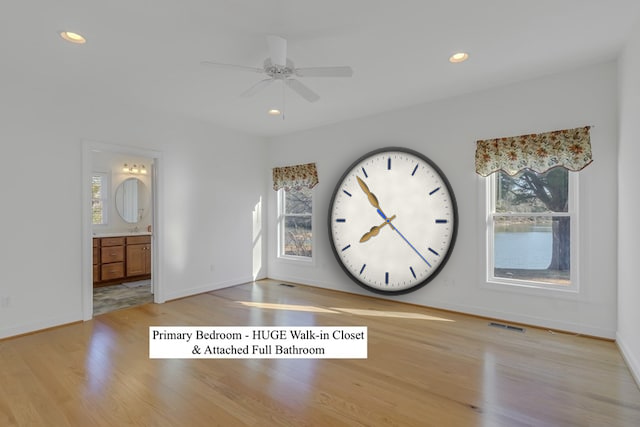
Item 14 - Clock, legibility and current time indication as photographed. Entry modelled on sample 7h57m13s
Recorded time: 7h53m22s
